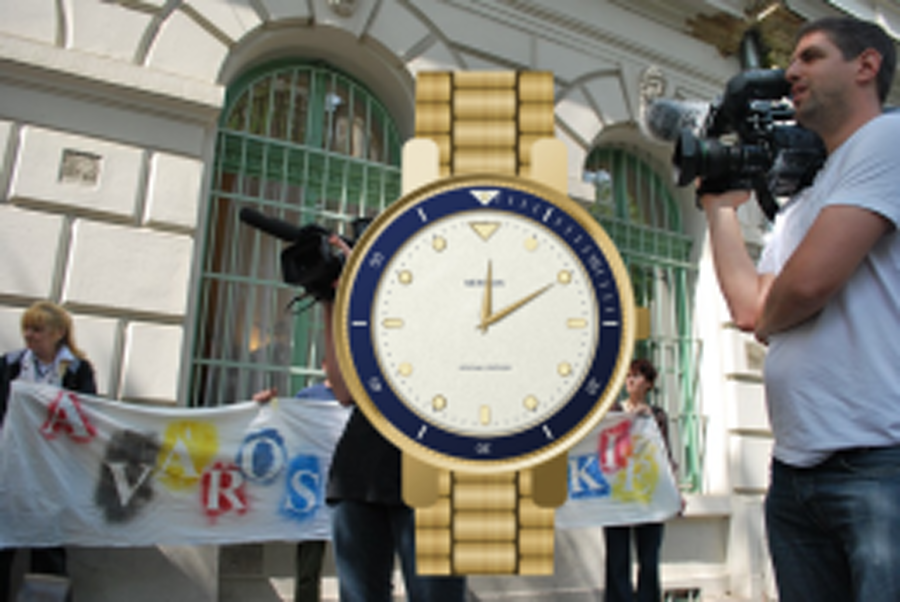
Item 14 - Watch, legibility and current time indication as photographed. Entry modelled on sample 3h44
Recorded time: 12h10
